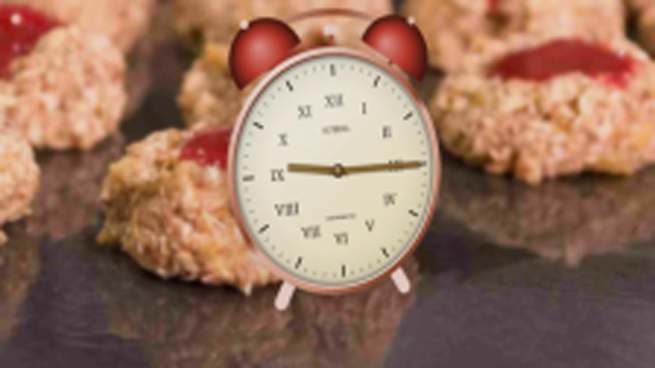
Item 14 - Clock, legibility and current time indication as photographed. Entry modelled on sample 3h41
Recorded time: 9h15
